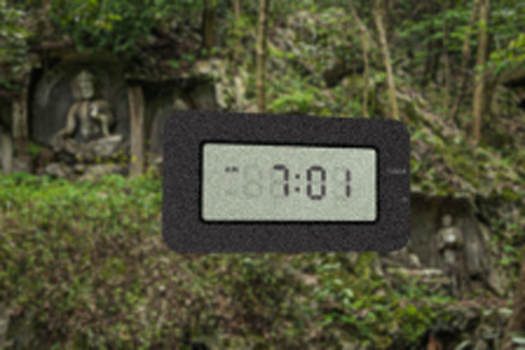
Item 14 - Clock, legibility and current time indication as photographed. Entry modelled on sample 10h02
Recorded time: 7h01
